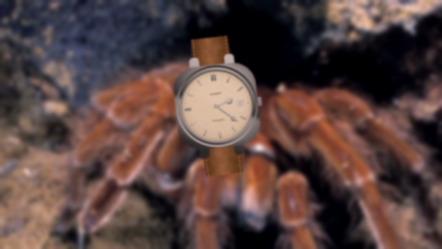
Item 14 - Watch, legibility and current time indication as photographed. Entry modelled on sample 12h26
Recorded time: 2h22
